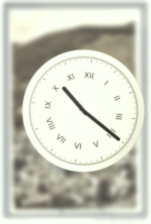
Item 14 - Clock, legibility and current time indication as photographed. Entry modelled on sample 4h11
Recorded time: 10h20
